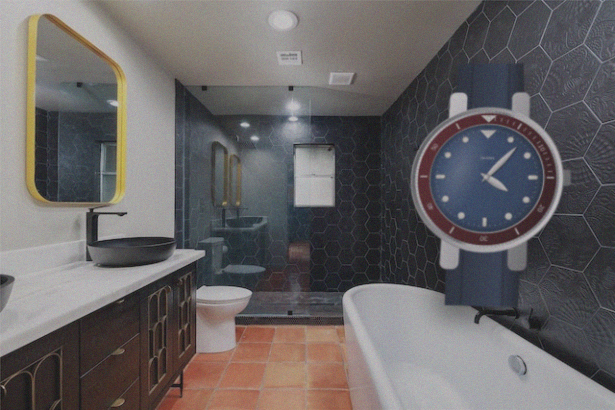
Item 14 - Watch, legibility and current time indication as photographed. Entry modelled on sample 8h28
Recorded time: 4h07
